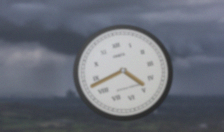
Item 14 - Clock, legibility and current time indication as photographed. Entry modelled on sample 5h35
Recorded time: 4h43
